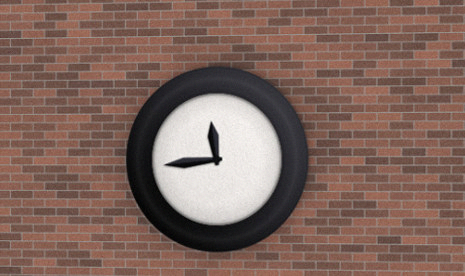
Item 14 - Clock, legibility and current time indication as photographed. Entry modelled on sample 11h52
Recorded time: 11h44
